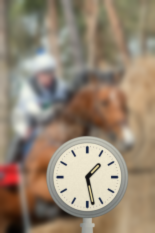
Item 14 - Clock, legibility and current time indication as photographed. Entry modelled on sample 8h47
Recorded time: 1h28
